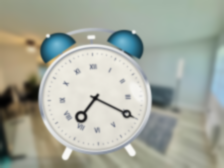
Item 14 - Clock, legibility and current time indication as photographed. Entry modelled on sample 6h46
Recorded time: 7h20
